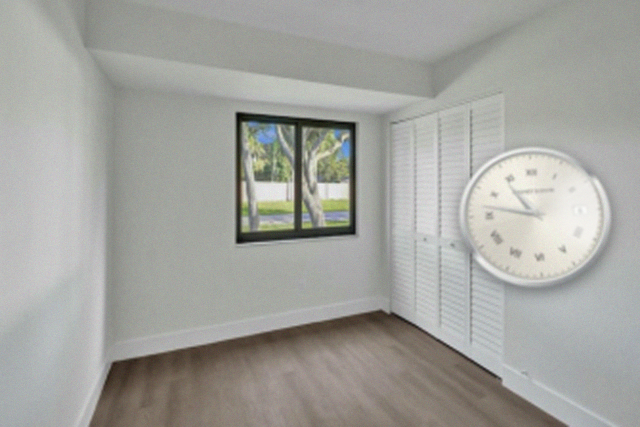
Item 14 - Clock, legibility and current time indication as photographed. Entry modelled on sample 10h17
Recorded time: 10h47
